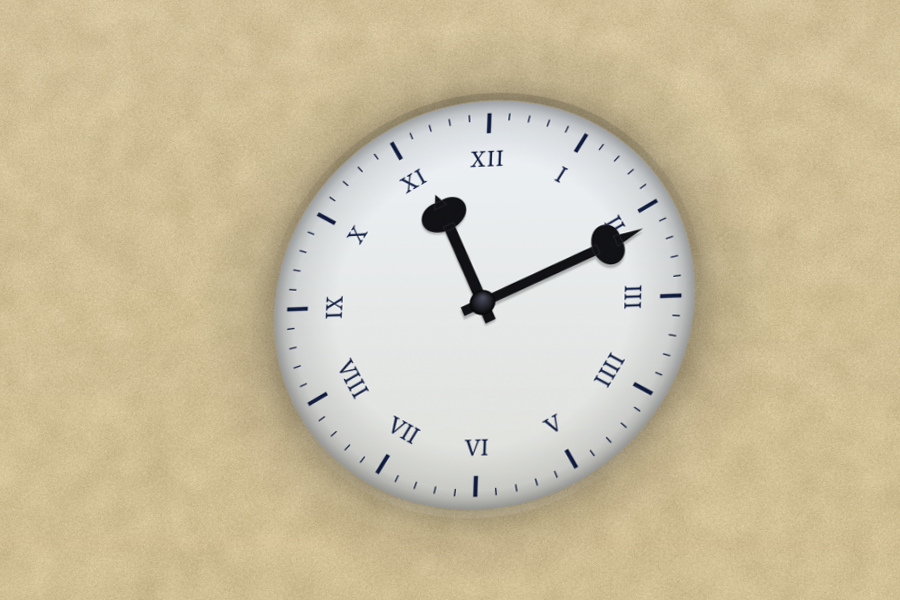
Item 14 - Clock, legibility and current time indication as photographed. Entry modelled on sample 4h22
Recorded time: 11h11
